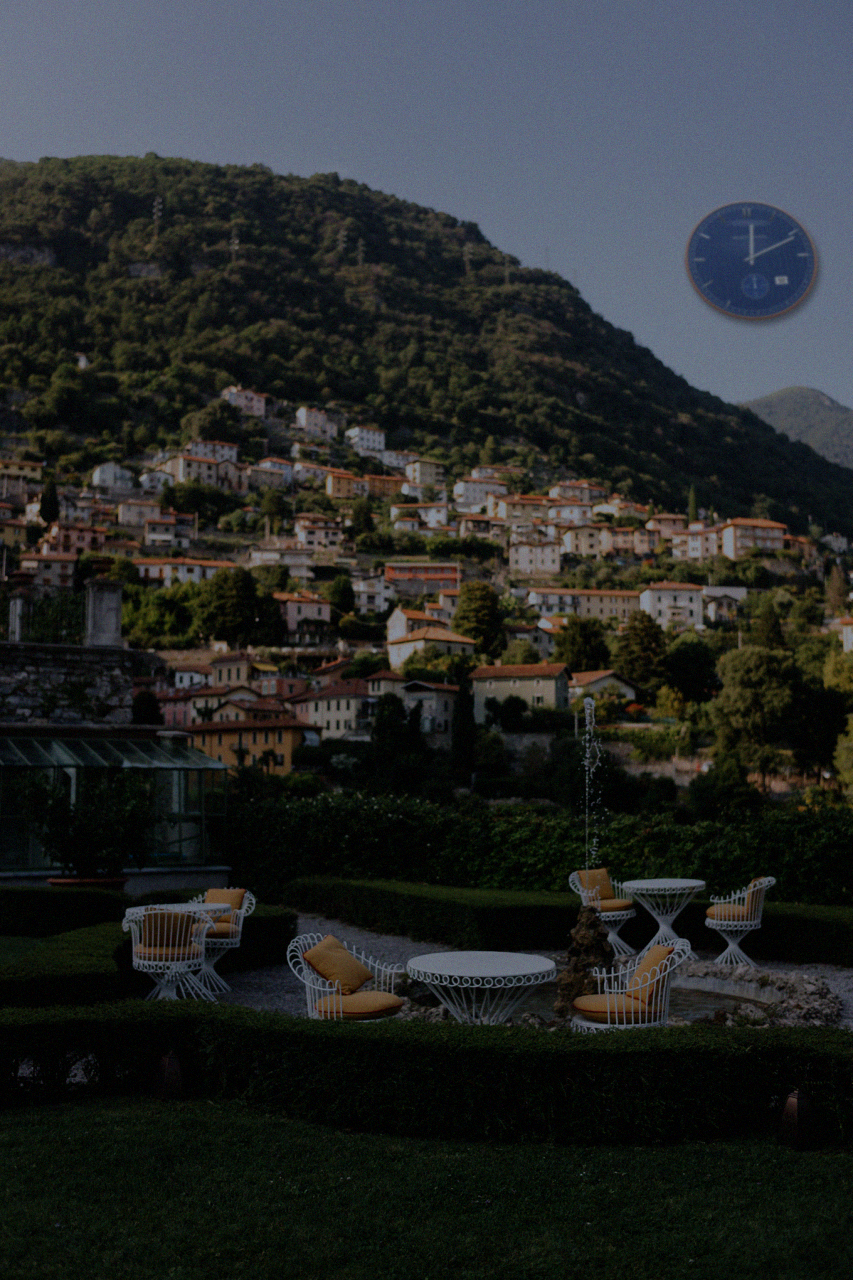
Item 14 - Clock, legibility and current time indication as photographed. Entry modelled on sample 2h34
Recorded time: 12h11
